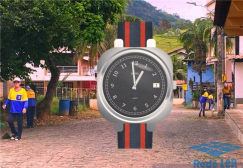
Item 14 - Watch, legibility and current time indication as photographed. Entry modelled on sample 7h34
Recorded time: 12h59
